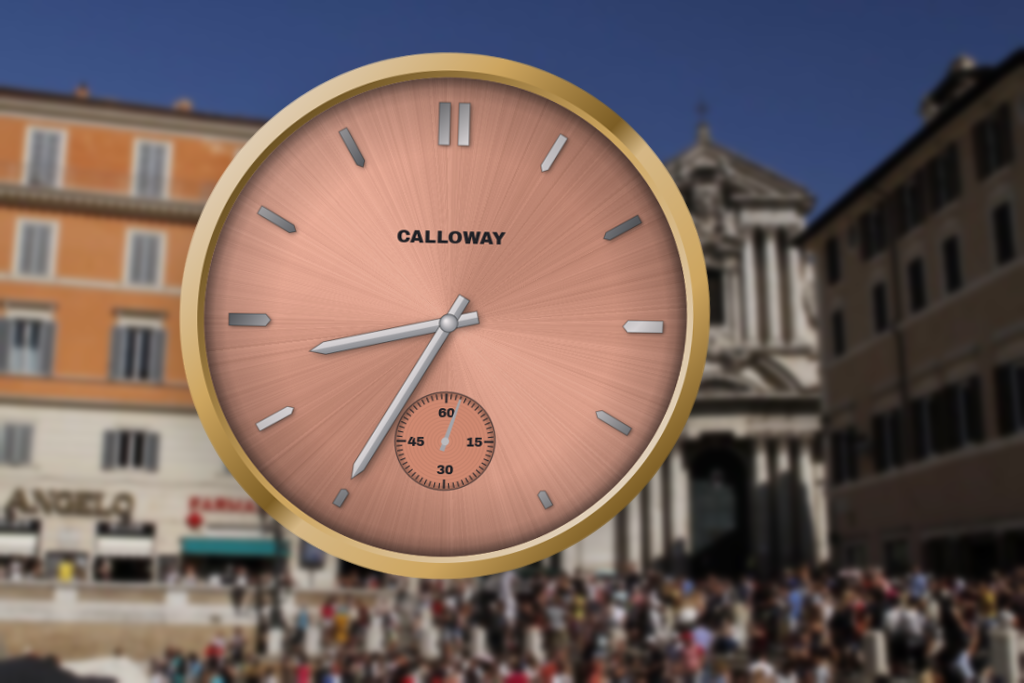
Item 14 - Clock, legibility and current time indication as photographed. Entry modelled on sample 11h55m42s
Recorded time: 8h35m03s
